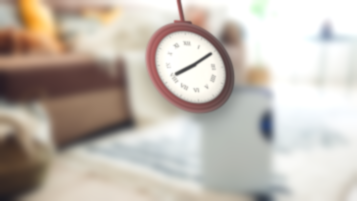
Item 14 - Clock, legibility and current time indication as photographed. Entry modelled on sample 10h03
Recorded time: 8h10
